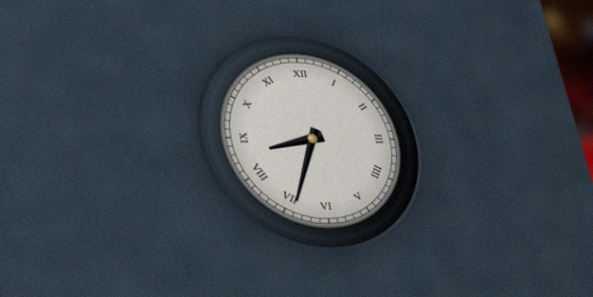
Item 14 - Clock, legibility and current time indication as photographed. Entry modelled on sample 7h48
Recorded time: 8h34
